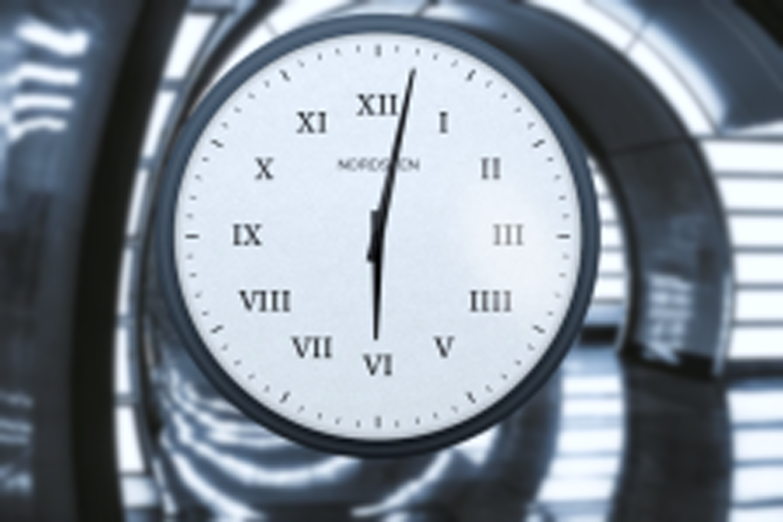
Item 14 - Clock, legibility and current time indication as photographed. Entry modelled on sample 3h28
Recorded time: 6h02
